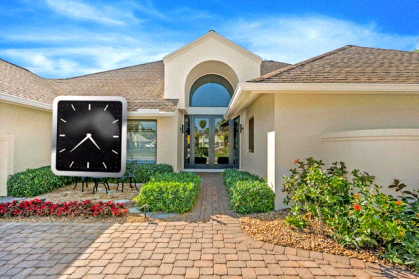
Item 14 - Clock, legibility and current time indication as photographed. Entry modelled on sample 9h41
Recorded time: 4h38
